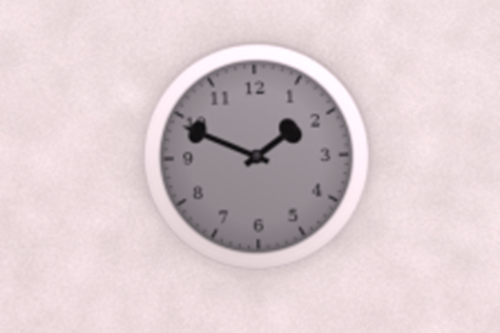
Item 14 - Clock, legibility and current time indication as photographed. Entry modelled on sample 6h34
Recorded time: 1h49
